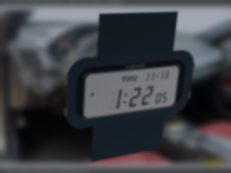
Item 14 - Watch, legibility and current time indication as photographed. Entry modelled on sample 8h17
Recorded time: 1h22
